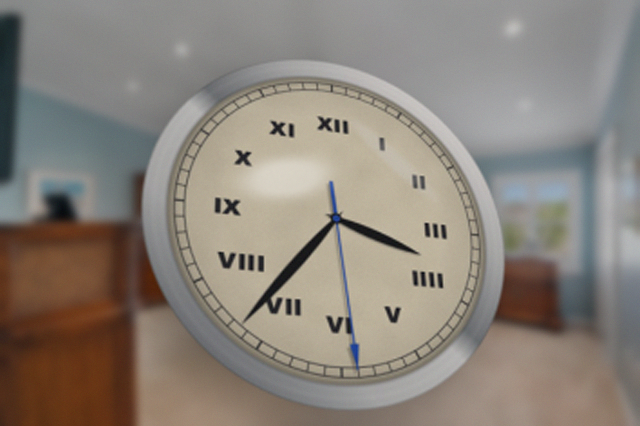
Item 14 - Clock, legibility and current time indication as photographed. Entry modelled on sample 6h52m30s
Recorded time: 3h36m29s
